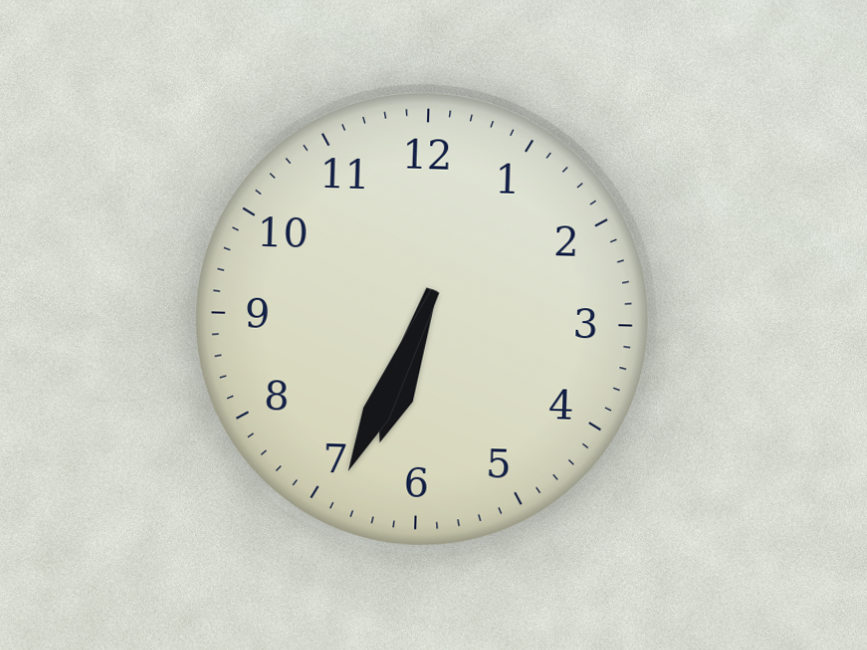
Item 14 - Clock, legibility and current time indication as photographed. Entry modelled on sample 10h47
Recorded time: 6h34
